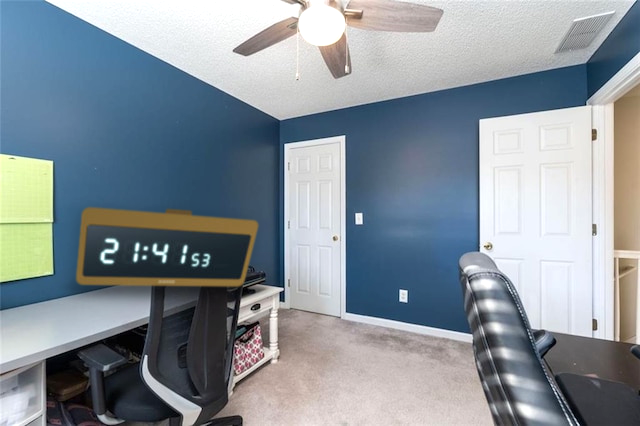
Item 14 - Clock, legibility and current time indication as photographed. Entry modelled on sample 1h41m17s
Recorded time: 21h41m53s
